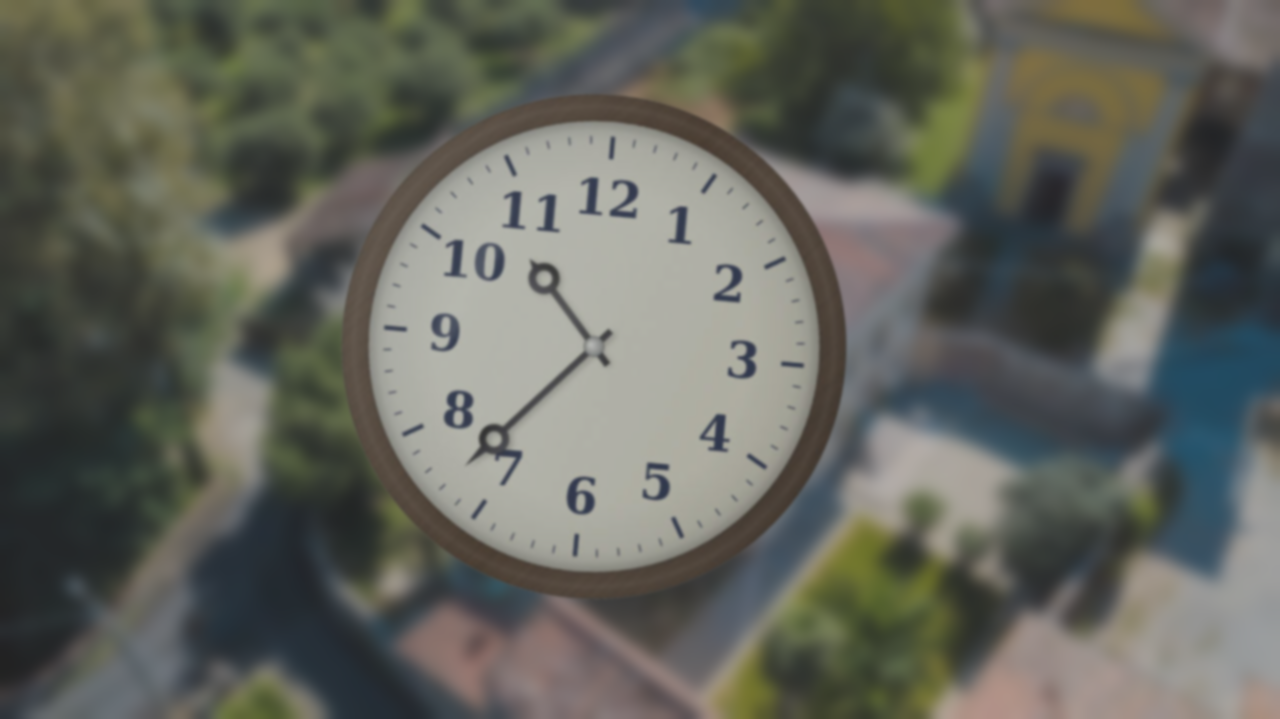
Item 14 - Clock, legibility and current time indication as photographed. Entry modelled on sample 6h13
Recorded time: 10h37
